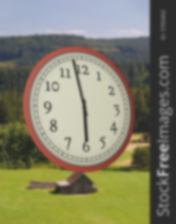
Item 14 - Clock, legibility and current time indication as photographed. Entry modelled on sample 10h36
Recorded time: 5h58
